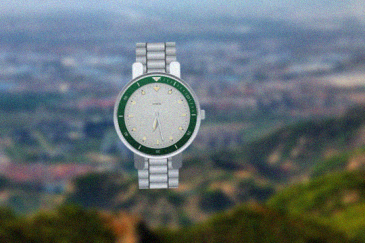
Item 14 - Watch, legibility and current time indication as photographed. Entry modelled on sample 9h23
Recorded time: 6h28
